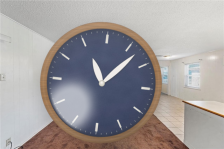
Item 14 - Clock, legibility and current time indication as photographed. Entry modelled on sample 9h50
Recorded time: 11h07
